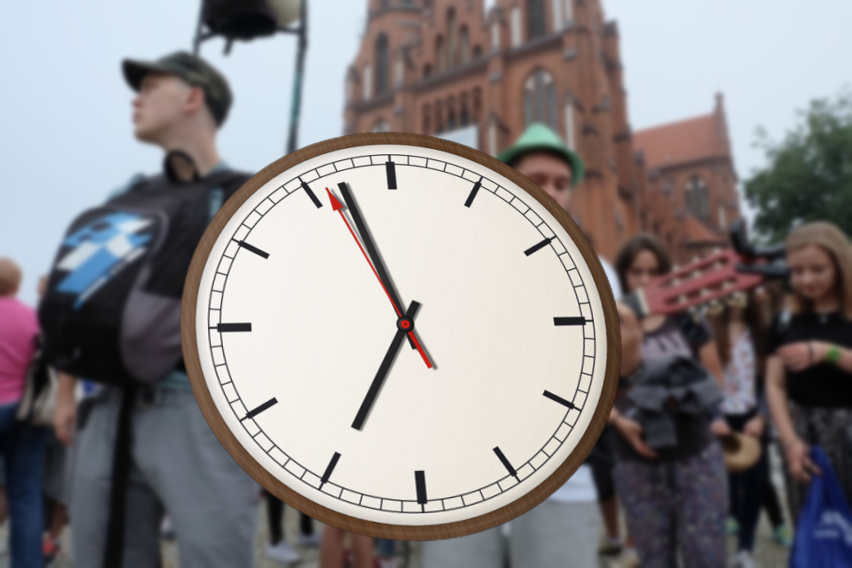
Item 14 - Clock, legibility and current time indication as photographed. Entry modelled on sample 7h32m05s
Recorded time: 6h56m56s
